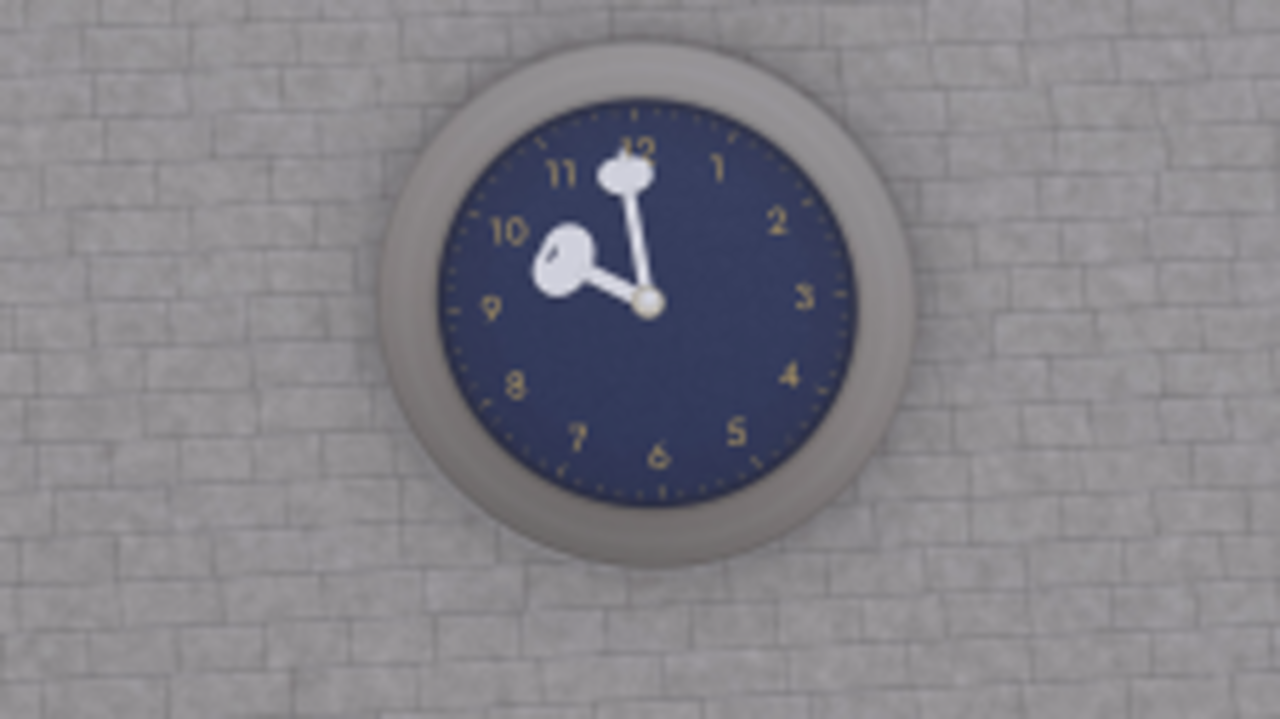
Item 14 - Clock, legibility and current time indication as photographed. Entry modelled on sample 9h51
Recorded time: 9h59
